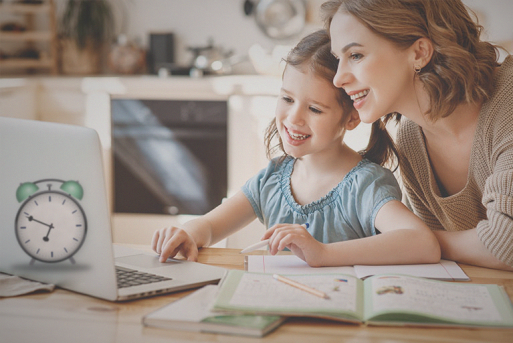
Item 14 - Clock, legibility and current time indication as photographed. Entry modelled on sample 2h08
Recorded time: 6h49
